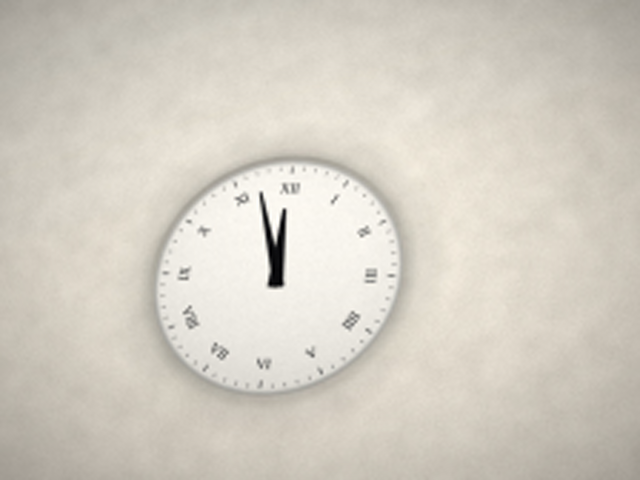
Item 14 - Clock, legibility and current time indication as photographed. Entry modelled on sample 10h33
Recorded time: 11h57
